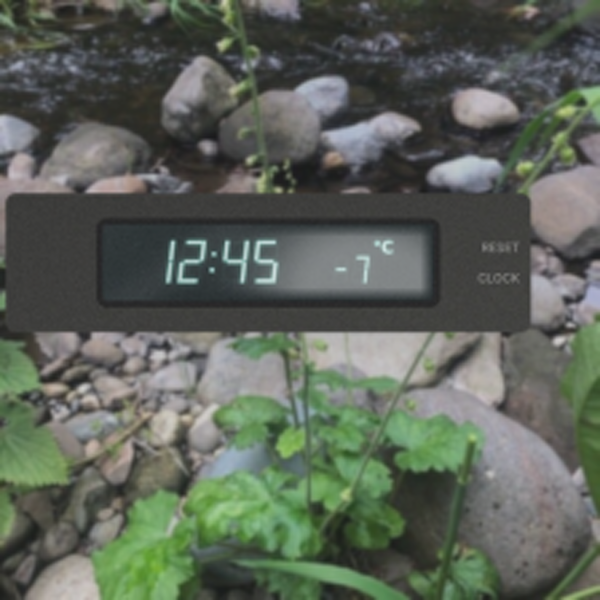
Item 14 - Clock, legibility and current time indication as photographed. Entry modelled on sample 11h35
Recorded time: 12h45
